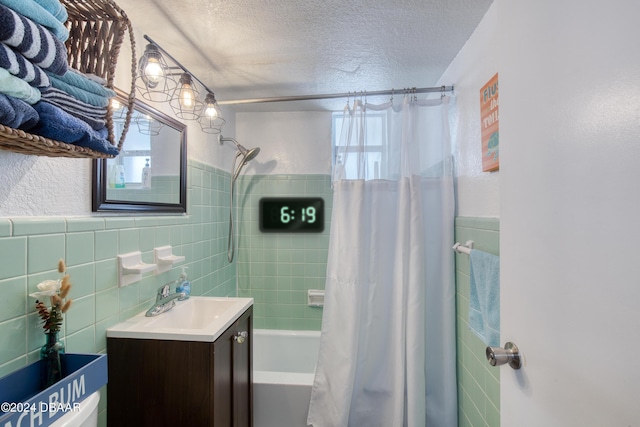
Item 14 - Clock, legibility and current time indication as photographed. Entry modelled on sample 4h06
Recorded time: 6h19
